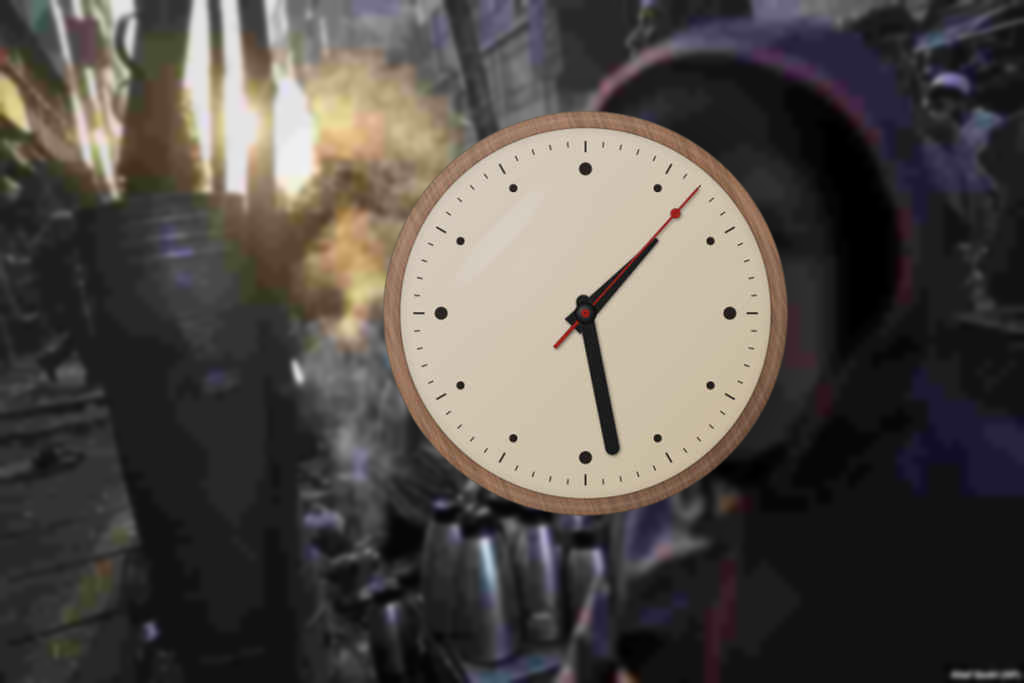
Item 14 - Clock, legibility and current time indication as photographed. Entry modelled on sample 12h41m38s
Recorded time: 1h28m07s
